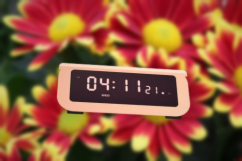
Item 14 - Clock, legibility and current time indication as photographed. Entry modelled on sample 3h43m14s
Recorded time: 4h11m21s
